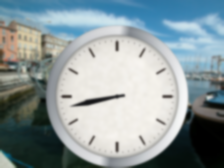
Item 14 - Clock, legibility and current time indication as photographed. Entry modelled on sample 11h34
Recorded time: 8h43
